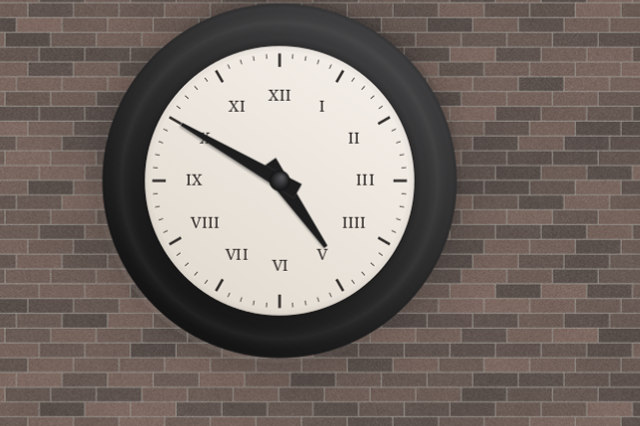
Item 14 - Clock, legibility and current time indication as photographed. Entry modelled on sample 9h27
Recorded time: 4h50
